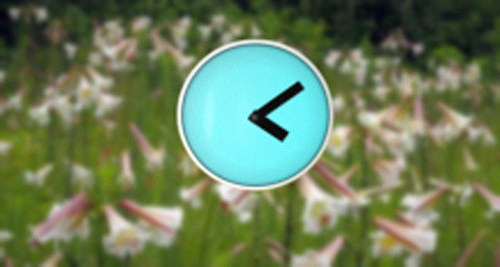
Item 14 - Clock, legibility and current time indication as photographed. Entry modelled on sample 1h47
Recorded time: 4h09
